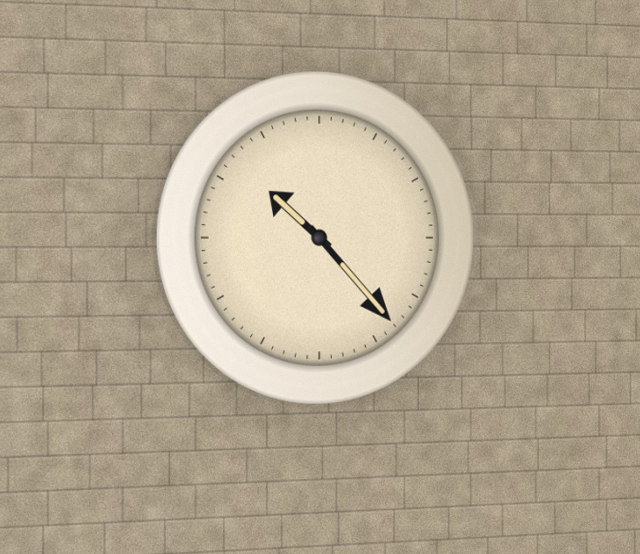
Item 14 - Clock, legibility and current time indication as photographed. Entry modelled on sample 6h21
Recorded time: 10h23
